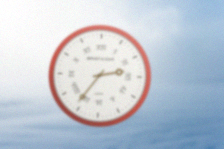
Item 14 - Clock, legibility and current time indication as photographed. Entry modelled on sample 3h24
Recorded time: 2h36
